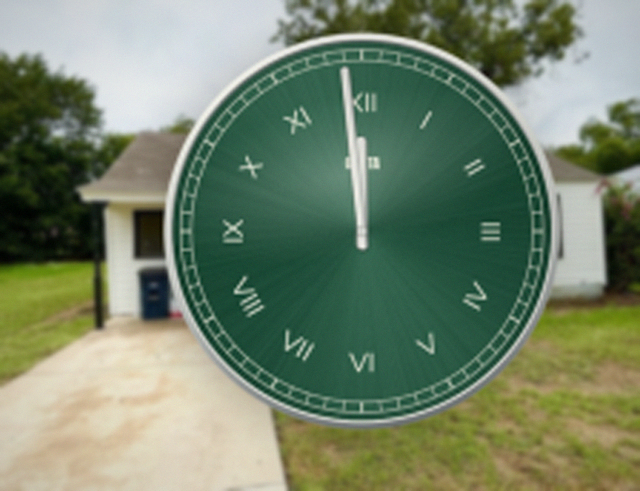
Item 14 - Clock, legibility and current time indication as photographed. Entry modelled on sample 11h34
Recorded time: 11h59
